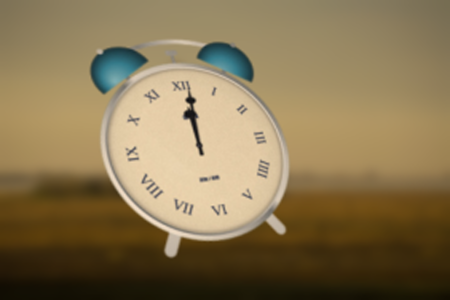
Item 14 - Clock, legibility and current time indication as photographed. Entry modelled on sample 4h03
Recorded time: 12h01
